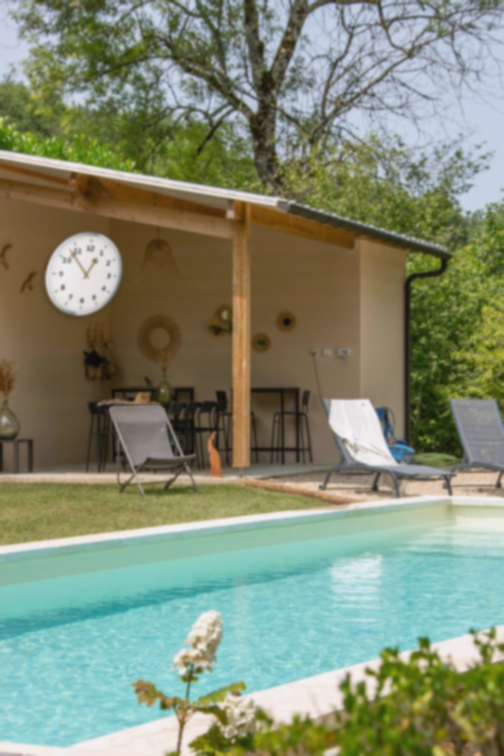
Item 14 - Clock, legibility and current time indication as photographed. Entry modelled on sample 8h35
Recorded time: 12h53
